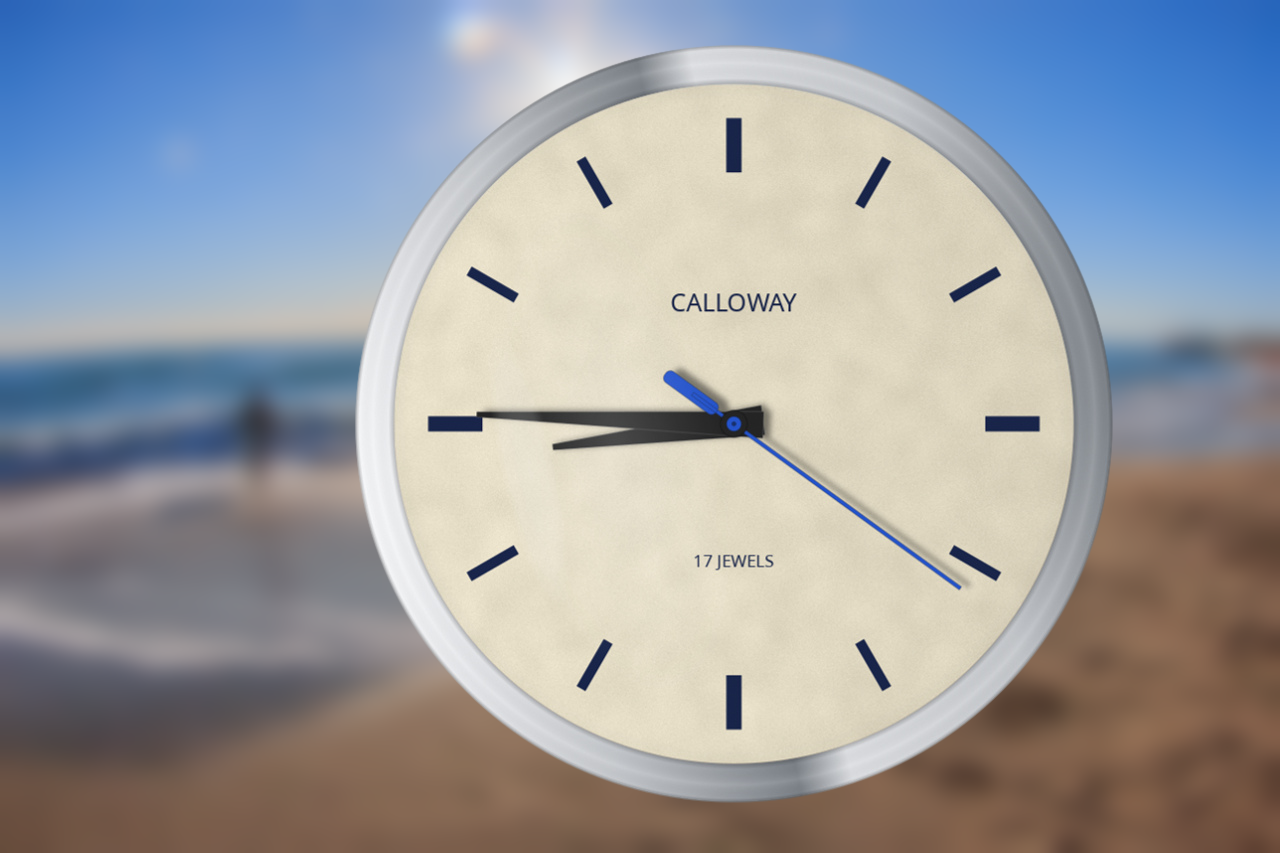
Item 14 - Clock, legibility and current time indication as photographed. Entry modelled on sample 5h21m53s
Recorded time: 8h45m21s
